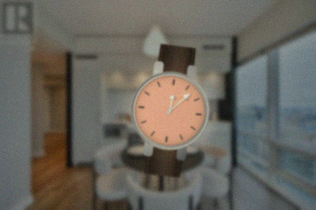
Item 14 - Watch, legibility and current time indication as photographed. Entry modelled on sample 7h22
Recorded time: 12h07
